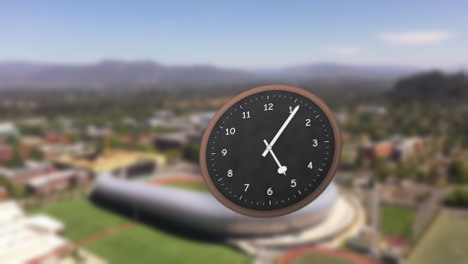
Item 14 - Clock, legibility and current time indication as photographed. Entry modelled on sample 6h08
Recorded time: 5h06
